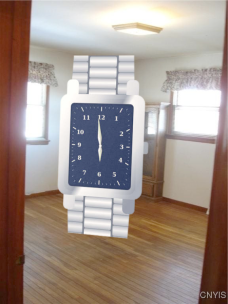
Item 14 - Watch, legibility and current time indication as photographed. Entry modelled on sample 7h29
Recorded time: 5h59
